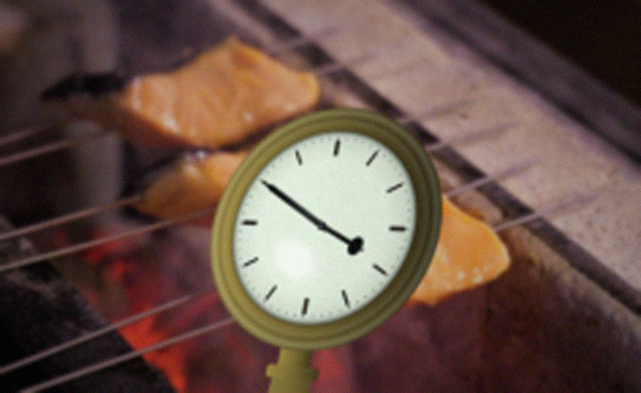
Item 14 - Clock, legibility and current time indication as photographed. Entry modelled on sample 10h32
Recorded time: 3h50
